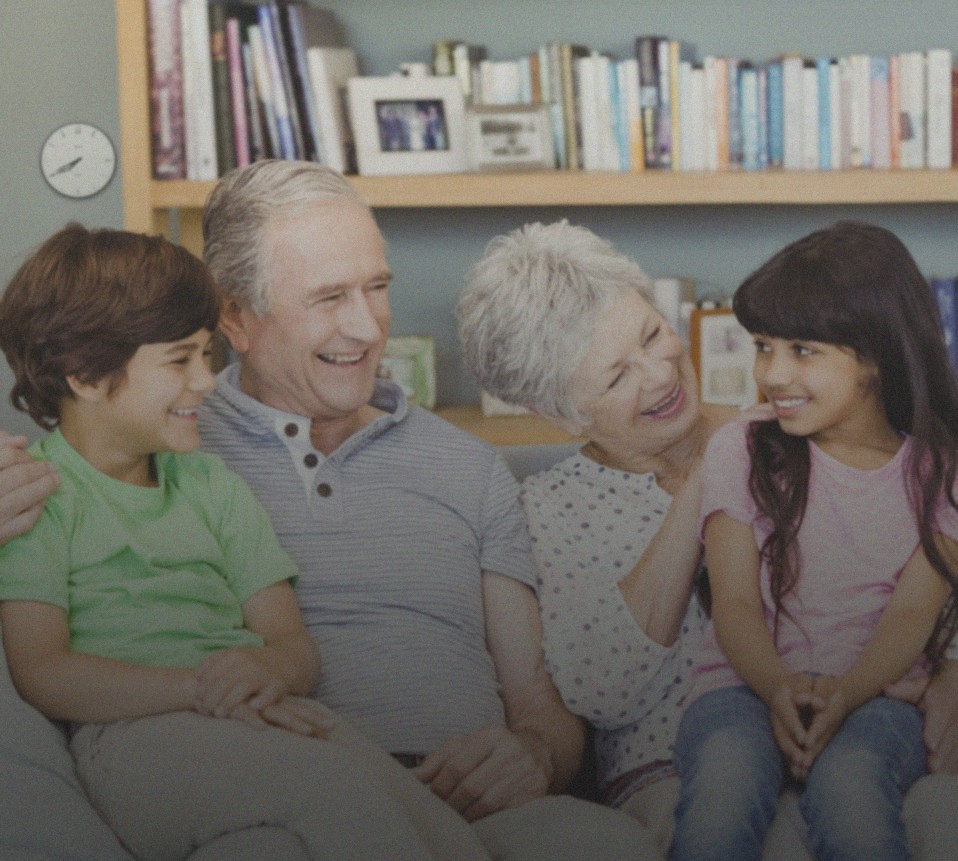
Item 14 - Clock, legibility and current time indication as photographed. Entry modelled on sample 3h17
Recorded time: 7h40
